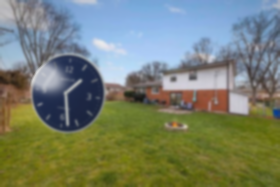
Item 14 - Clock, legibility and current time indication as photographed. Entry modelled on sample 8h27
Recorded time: 1h28
